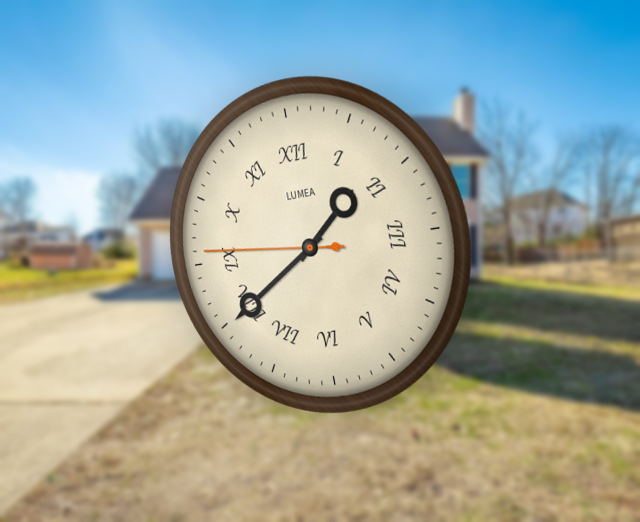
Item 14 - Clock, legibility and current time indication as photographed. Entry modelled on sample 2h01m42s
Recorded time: 1h39m46s
